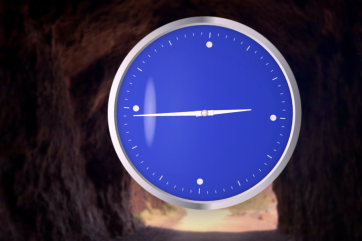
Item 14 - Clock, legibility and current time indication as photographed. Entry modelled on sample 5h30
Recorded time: 2h44
